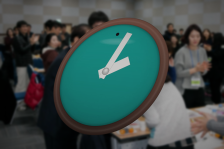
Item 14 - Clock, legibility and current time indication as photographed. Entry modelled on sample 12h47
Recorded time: 2h03
